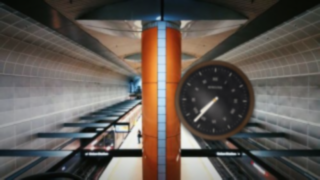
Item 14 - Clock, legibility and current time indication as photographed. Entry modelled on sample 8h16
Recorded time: 7h37
